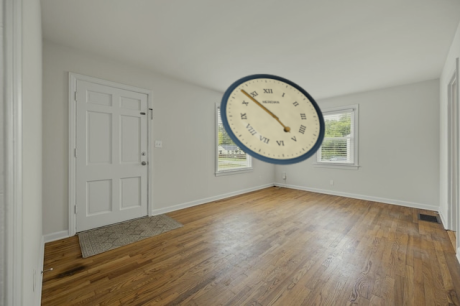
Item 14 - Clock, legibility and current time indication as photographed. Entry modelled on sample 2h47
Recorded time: 4h53
